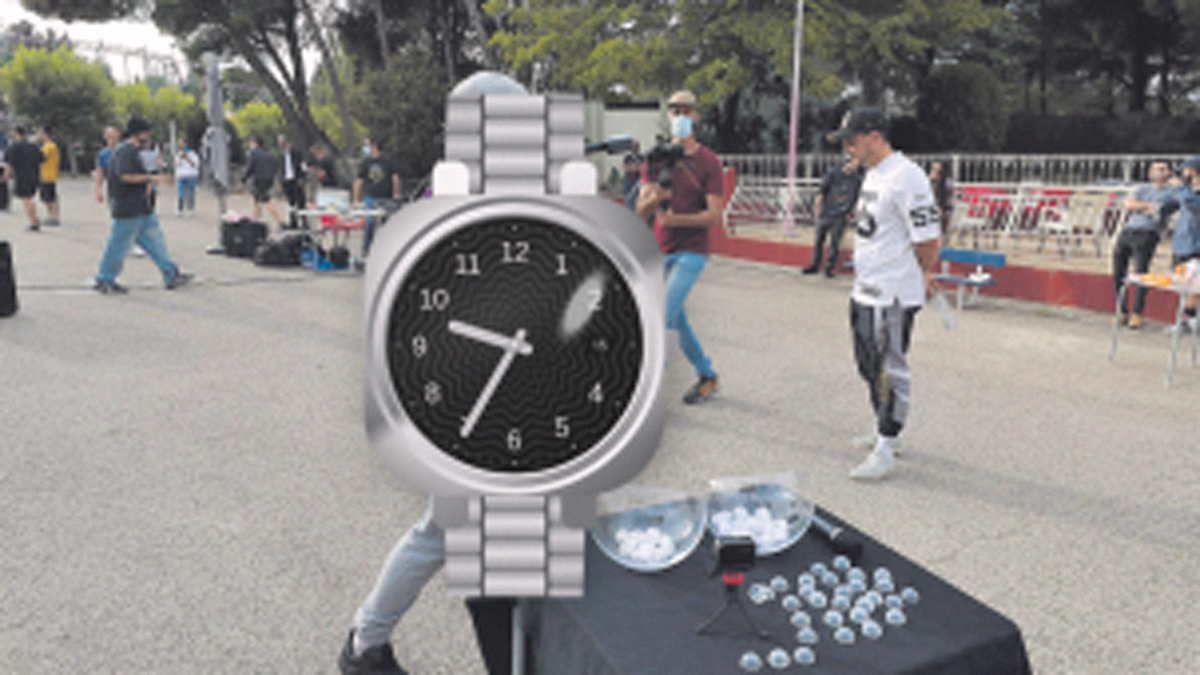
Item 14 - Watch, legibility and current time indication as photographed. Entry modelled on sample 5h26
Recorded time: 9h35
